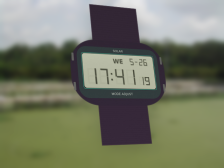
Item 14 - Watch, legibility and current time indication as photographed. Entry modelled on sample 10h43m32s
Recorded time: 17h41m19s
